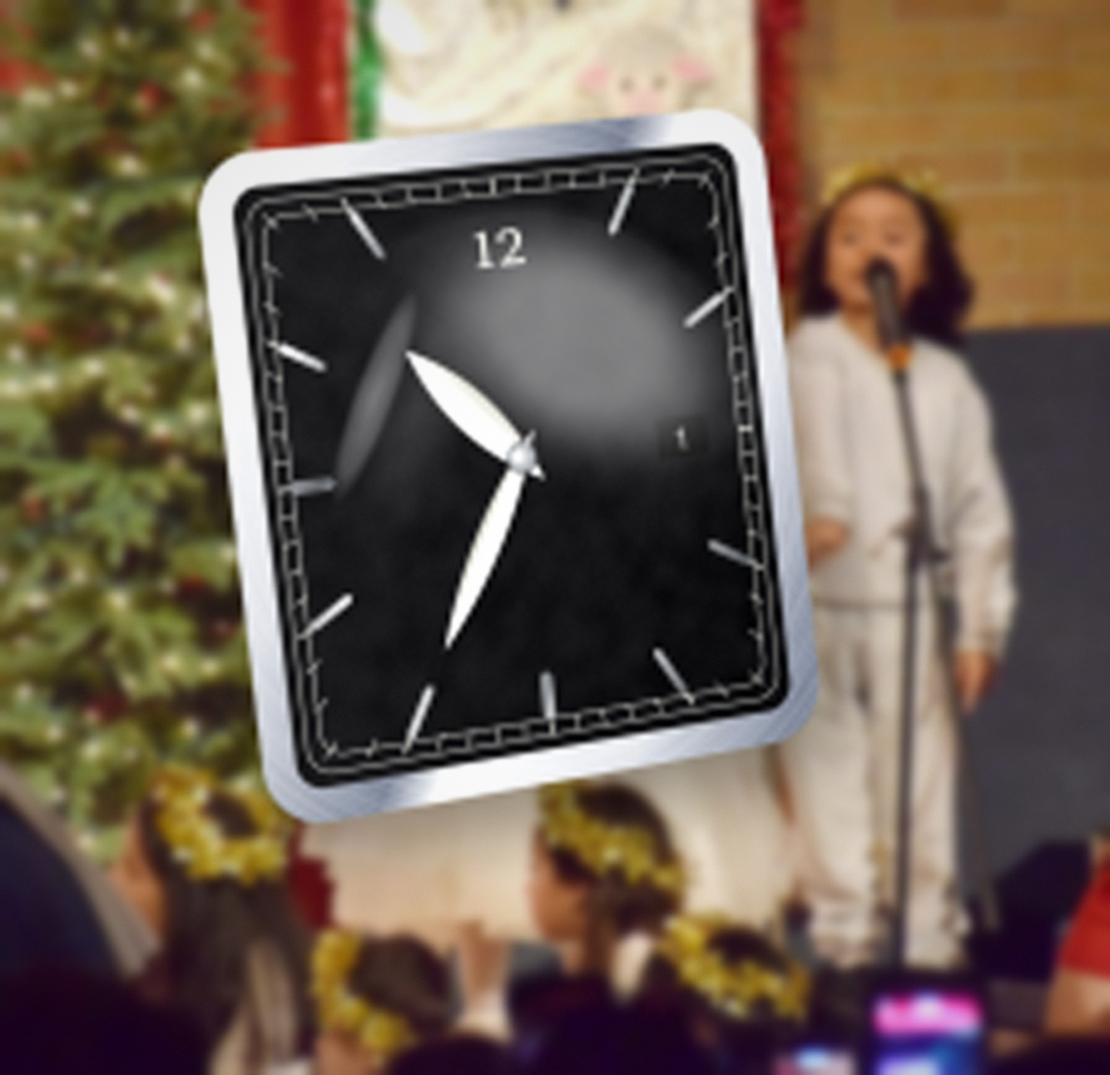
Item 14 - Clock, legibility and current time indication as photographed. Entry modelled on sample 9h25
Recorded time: 10h35
